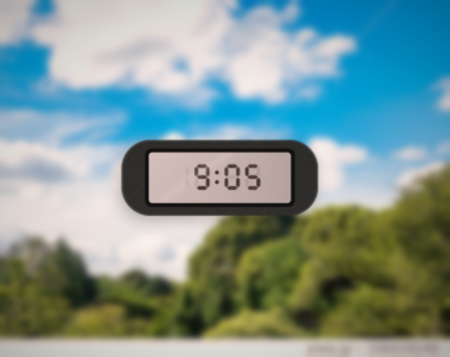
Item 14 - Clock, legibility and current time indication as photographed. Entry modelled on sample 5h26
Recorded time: 9h05
